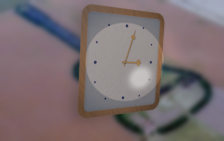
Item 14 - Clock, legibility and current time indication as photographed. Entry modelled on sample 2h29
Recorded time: 3h03
